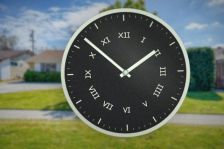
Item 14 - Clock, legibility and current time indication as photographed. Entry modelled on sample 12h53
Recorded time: 1h52
